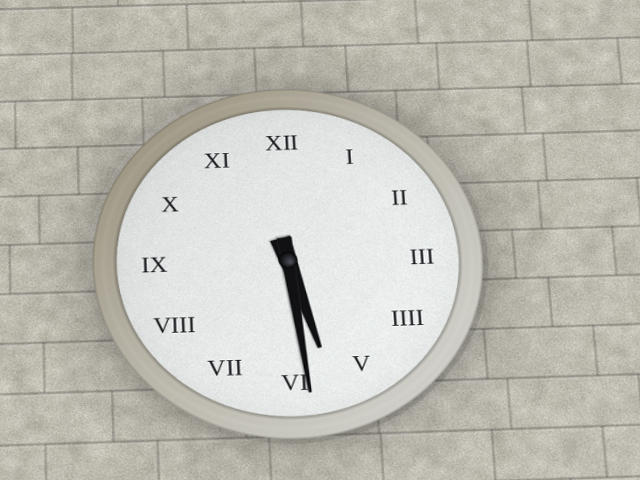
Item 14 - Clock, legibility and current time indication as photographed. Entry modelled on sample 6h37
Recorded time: 5h29
